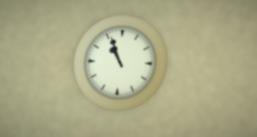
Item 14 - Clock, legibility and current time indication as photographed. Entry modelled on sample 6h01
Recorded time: 10h56
